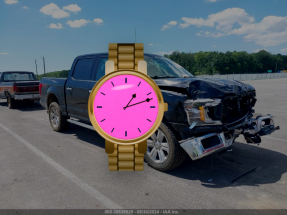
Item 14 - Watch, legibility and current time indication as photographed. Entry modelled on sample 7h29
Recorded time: 1h12
